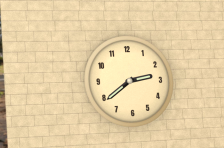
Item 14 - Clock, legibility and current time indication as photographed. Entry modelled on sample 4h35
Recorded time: 2h39
